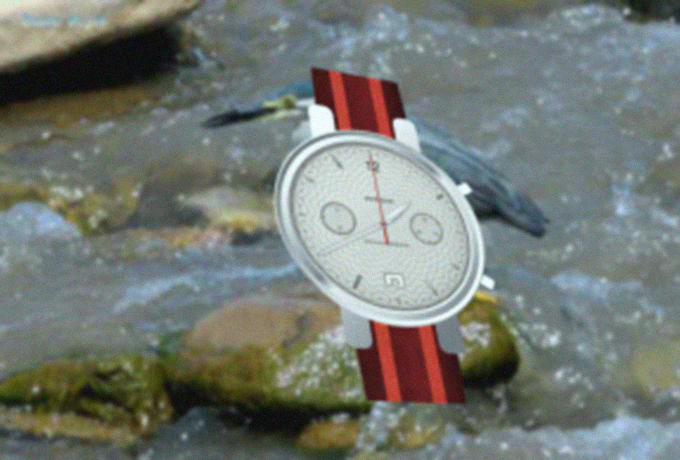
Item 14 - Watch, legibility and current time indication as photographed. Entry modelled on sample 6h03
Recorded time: 1h40
